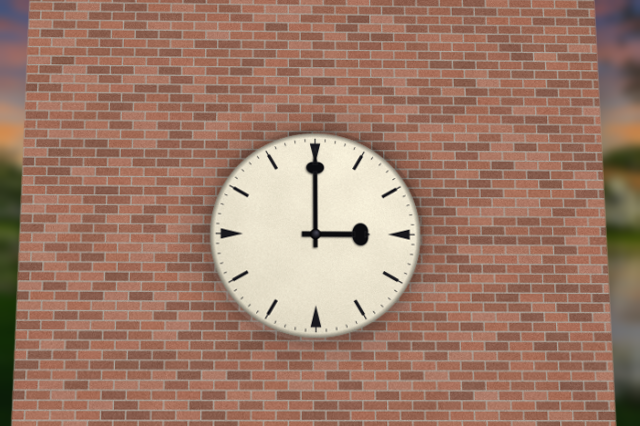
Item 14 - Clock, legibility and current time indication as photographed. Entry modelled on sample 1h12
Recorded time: 3h00
